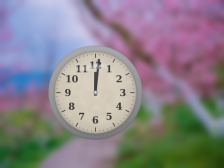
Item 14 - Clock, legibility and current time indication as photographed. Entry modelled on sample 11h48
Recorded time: 12h01
